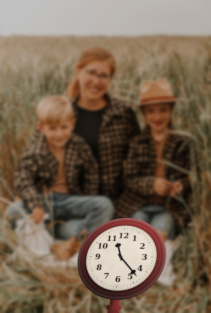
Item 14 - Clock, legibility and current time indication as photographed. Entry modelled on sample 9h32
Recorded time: 11h23
